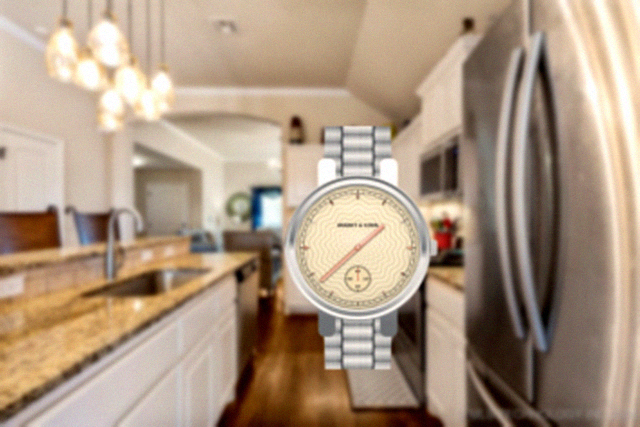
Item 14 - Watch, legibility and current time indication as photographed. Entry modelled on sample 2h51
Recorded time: 1h38
